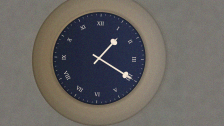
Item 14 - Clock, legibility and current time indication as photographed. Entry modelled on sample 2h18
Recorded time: 1h20
